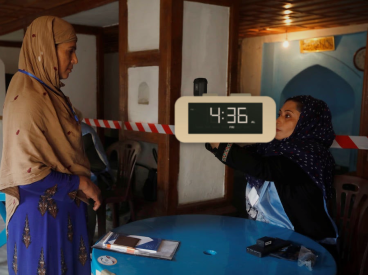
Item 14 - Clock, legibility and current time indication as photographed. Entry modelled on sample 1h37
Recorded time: 4h36
